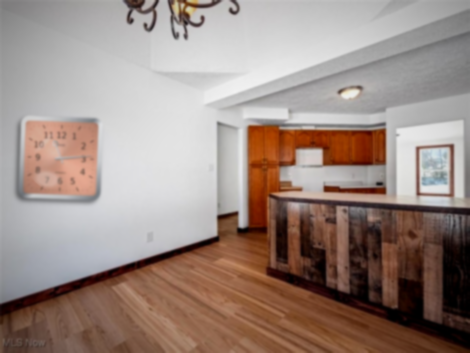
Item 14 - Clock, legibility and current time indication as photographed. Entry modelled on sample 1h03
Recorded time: 11h14
